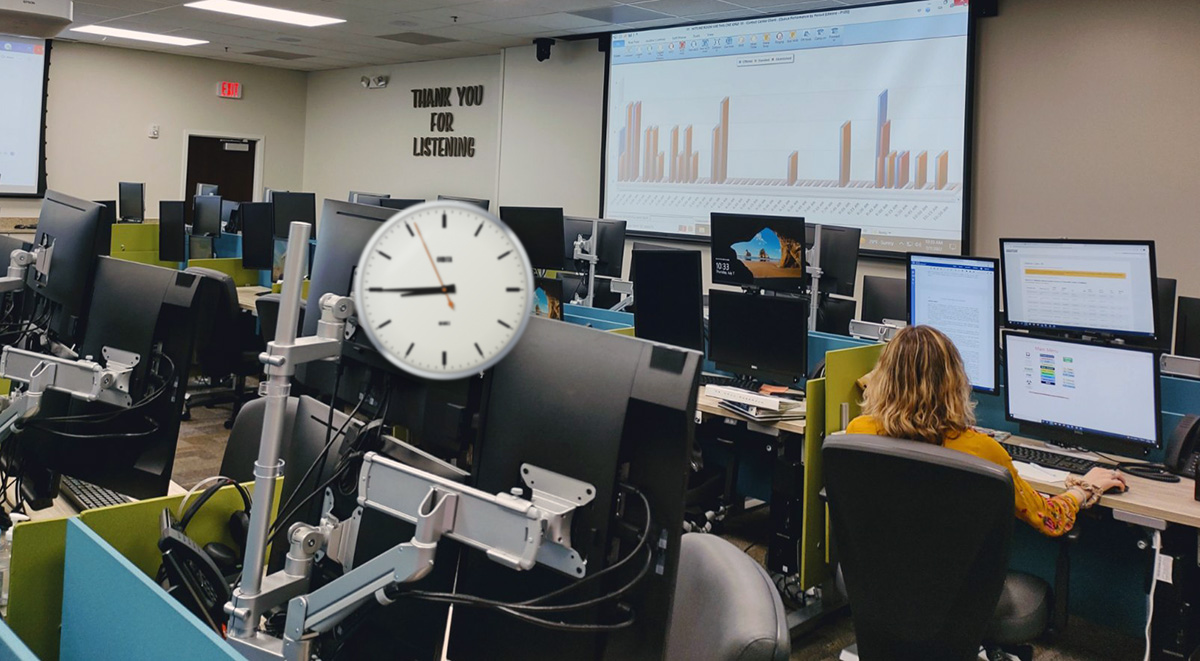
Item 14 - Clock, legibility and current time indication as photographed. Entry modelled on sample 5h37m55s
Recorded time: 8h44m56s
